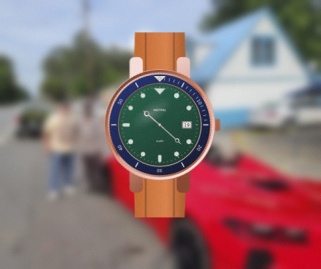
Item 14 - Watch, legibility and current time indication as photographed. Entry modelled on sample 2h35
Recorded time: 10h22
